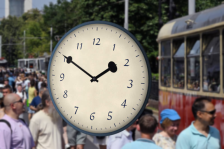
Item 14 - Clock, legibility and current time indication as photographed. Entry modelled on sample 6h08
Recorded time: 1h50
